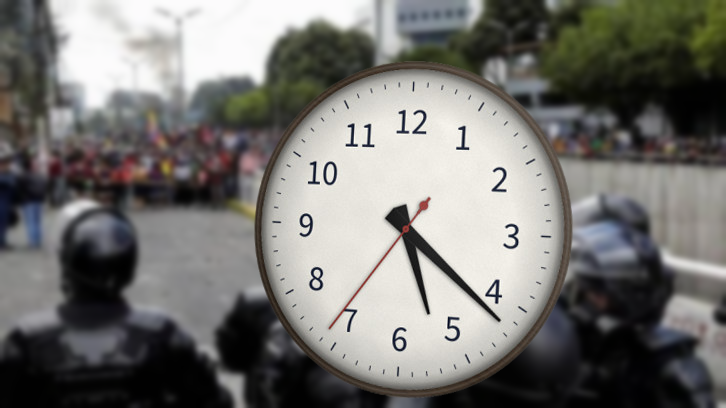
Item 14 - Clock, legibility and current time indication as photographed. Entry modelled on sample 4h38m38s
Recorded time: 5h21m36s
